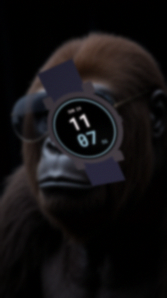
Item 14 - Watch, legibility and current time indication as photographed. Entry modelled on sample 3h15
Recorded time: 11h07
